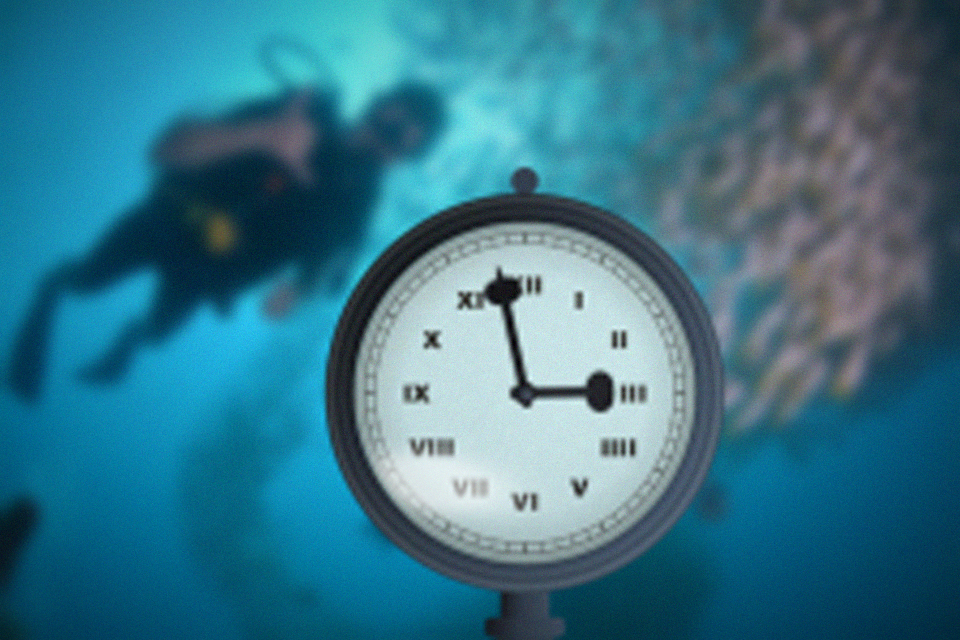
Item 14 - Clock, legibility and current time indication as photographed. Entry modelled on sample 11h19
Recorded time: 2h58
